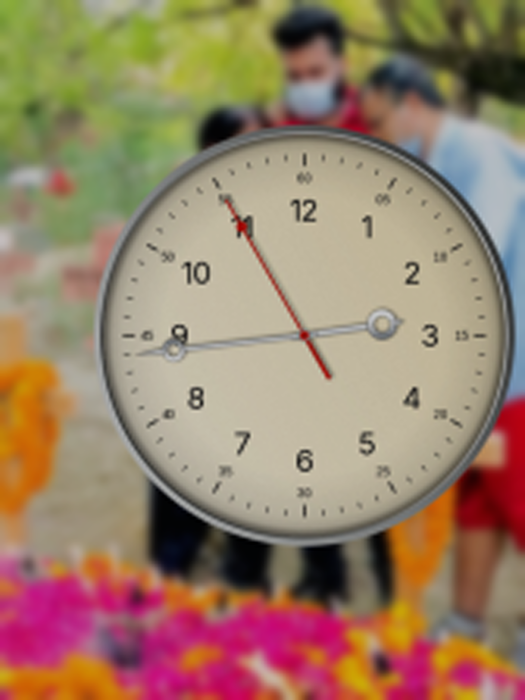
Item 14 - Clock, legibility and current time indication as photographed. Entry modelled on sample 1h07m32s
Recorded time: 2h43m55s
